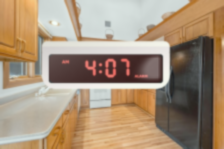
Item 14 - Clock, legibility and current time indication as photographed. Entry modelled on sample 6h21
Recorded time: 4h07
